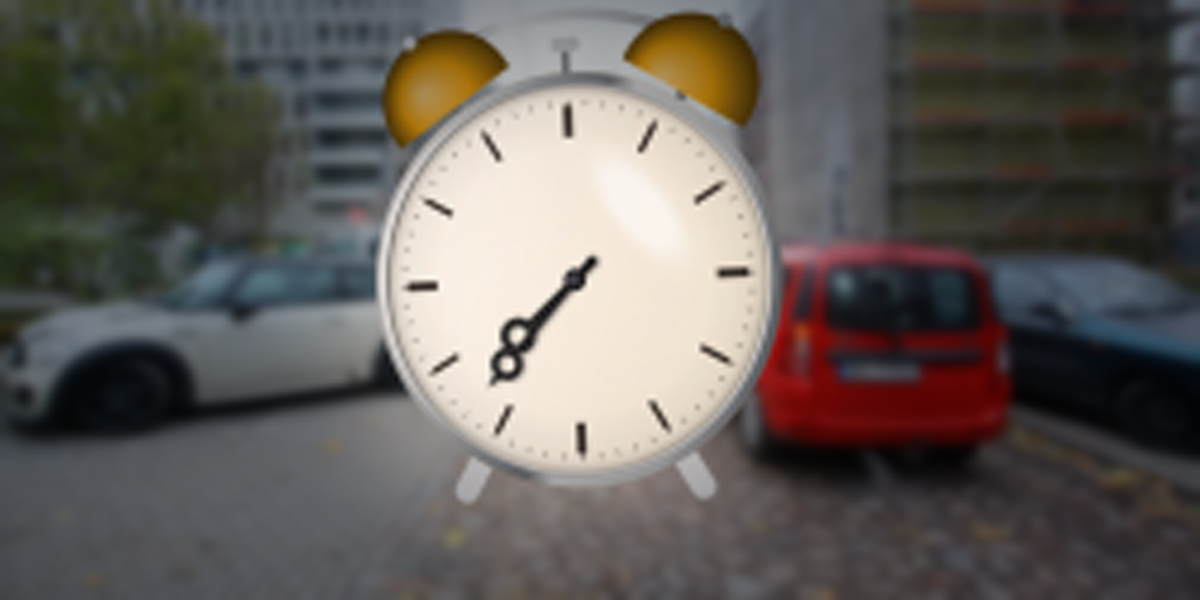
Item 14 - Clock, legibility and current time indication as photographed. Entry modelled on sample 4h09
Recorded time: 7h37
